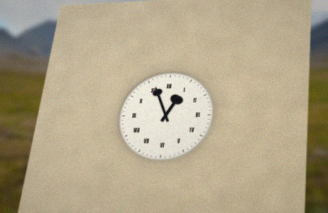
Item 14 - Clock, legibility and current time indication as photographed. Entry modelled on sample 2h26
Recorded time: 12h56
